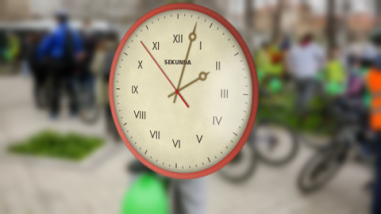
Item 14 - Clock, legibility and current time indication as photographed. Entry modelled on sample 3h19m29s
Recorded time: 2h02m53s
